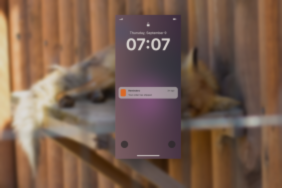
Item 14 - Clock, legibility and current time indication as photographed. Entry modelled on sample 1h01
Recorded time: 7h07
